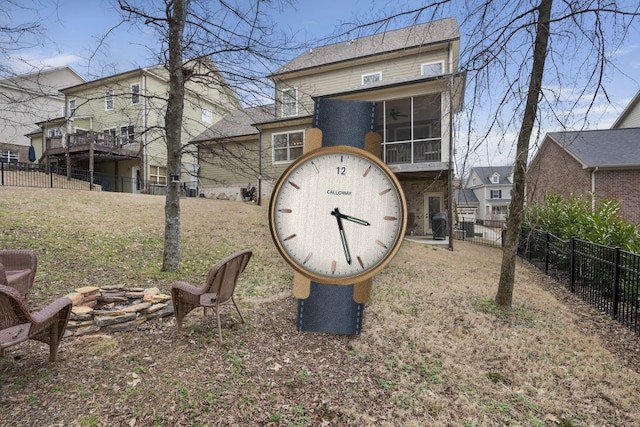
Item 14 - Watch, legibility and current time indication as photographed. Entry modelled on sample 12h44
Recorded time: 3h27
